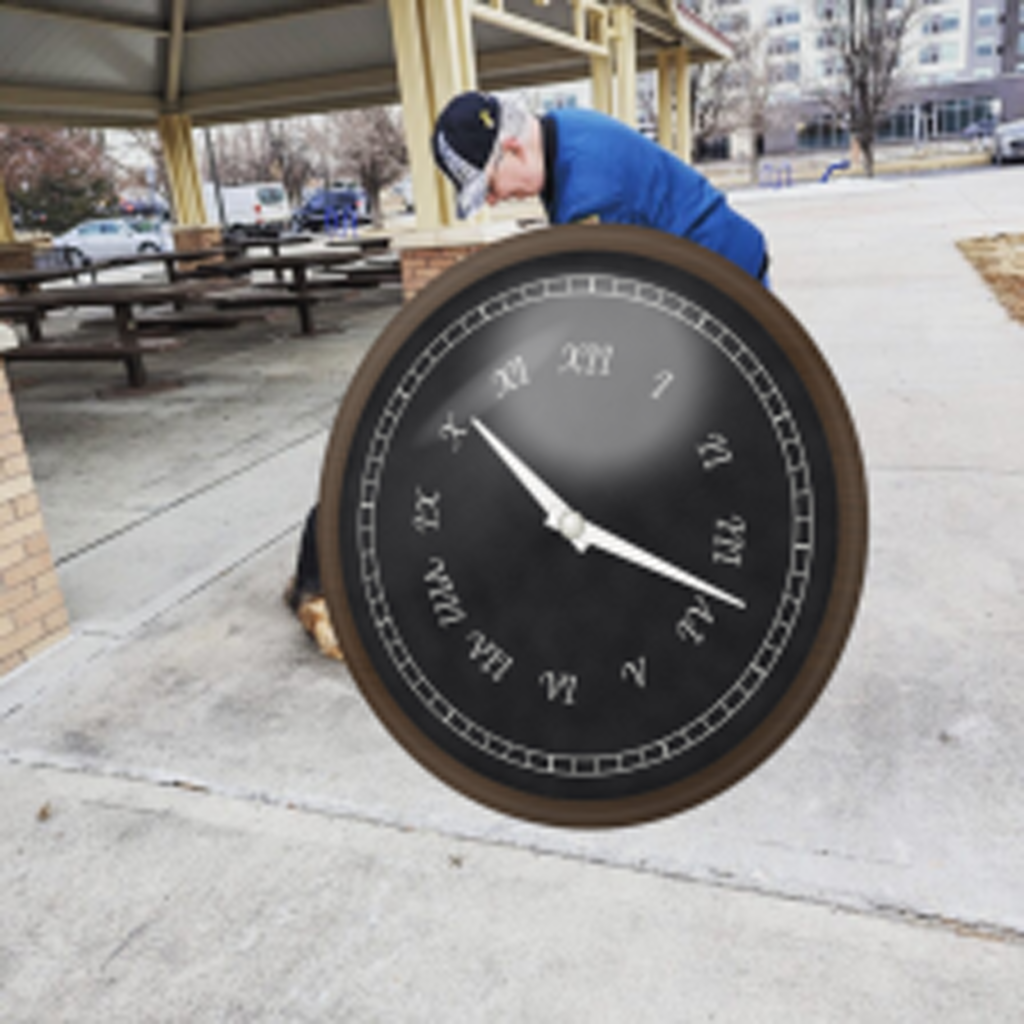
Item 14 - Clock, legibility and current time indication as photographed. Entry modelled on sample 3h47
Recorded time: 10h18
